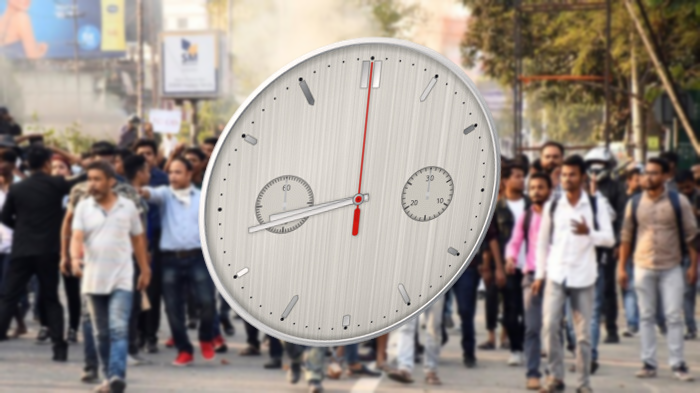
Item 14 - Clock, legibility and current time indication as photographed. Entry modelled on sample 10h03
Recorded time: 8h43
